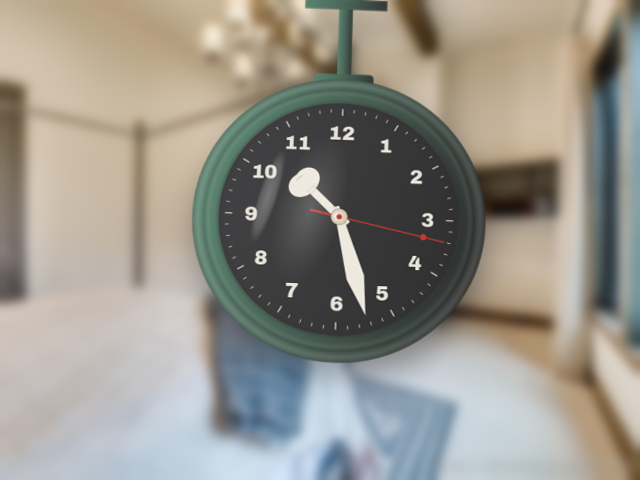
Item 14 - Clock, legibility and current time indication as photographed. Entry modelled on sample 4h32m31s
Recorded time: 10h27m17s
